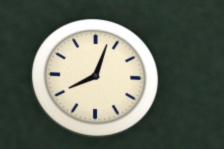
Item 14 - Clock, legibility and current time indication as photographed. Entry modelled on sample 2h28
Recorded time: 8h03
